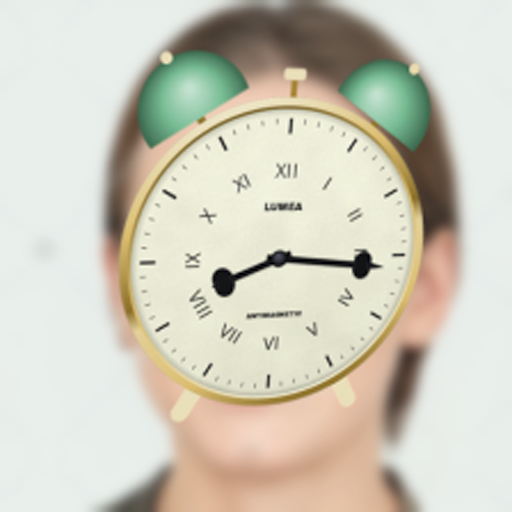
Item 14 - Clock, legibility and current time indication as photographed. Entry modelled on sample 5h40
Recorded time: 8h16
